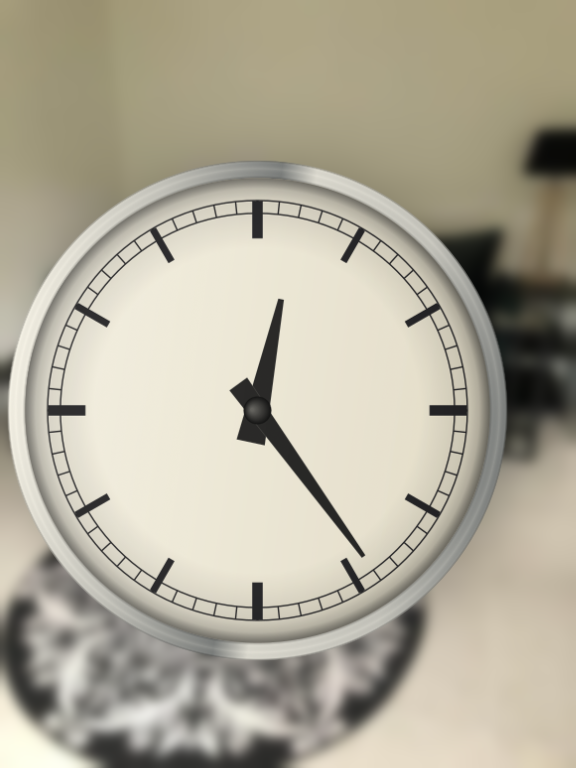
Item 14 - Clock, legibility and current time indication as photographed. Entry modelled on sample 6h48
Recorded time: 12h24
